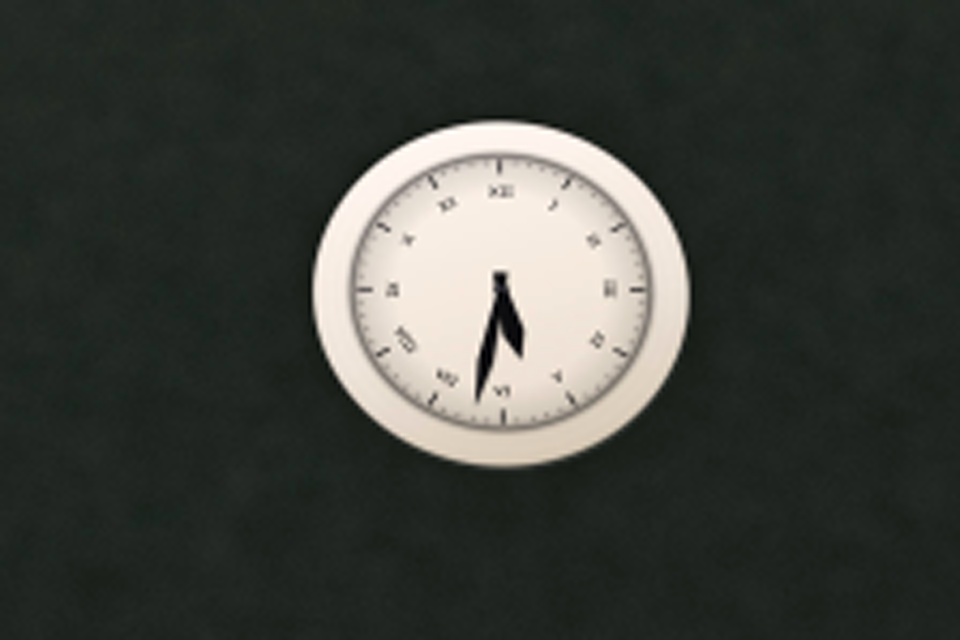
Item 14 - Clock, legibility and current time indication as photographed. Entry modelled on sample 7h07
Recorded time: 5h32
